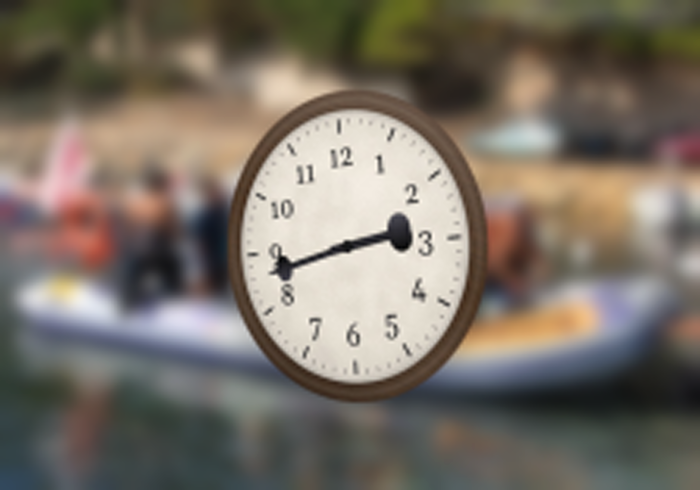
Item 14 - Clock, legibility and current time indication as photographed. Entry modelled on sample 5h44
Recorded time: 2h43
